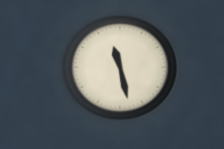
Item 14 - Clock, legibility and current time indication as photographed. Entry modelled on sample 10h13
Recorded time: 11h28
